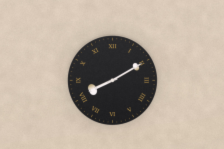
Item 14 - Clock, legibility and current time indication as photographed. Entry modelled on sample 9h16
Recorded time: 8h10
